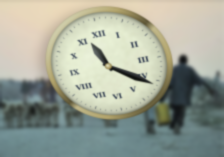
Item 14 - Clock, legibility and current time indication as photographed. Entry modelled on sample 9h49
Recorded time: 11h21
